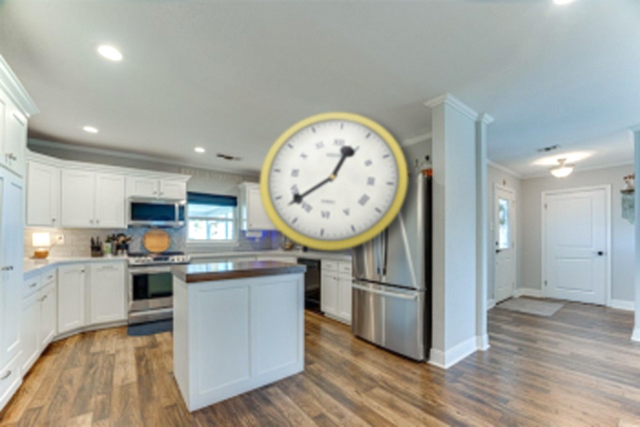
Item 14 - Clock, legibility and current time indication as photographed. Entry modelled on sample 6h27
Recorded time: 12h38
